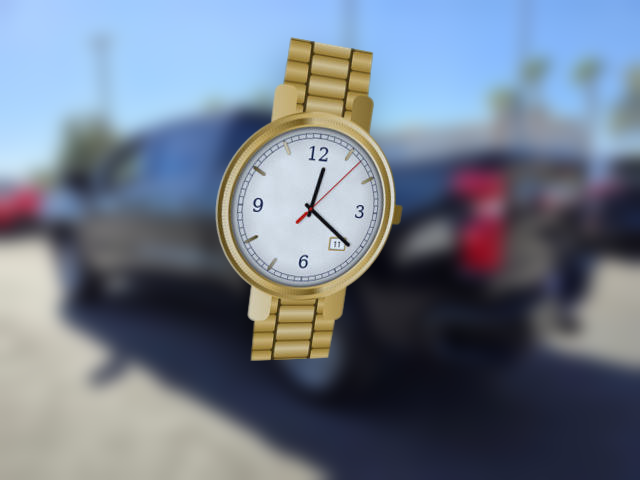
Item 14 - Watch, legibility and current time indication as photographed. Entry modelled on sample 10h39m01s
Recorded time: 12h21m07s
